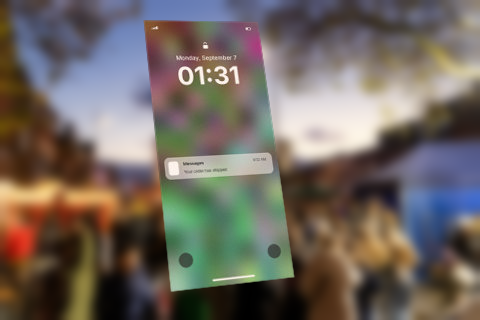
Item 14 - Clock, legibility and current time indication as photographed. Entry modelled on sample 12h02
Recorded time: 1h31
